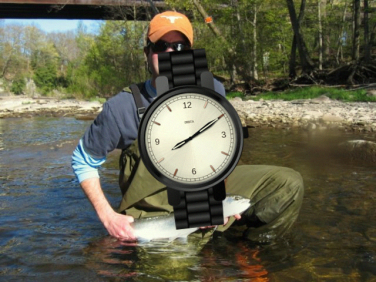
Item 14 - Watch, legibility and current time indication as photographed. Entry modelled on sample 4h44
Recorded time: 8h10
